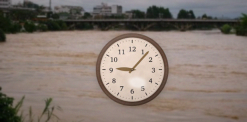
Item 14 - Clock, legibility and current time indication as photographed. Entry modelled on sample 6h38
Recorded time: 9h07
